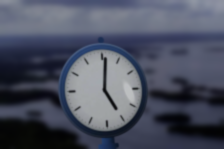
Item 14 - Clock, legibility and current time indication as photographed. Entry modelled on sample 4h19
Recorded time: 5h01
